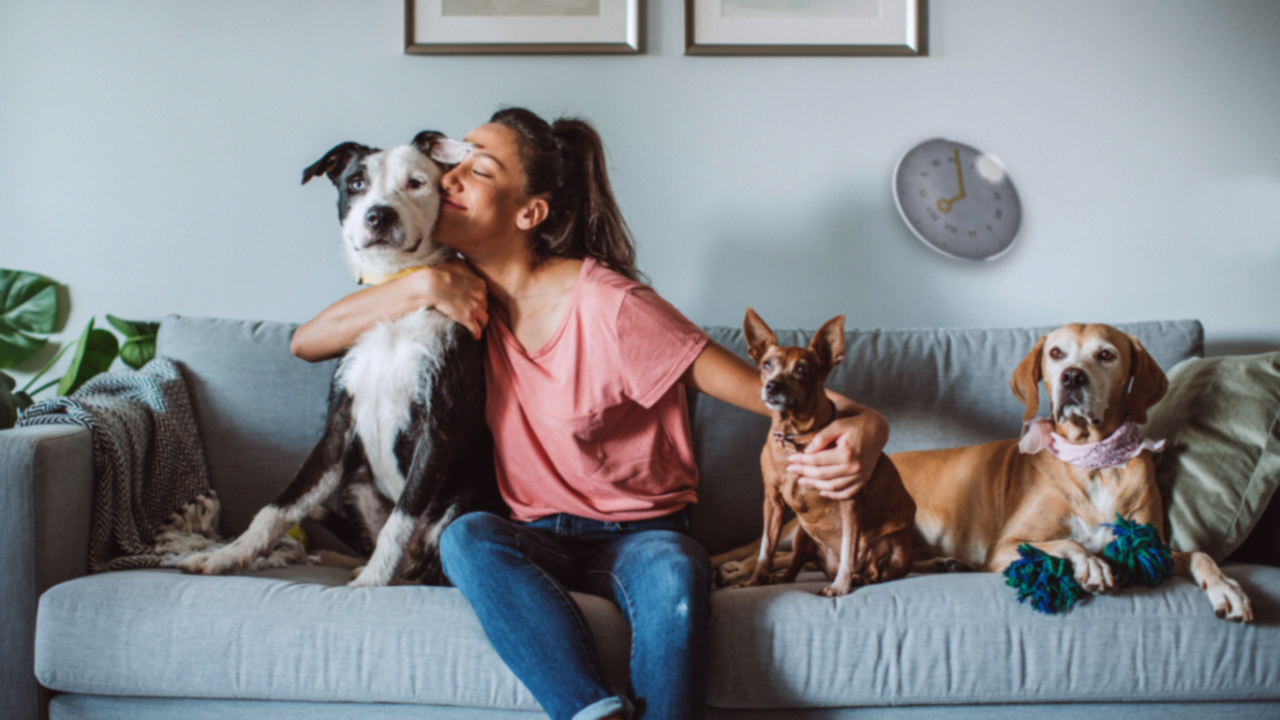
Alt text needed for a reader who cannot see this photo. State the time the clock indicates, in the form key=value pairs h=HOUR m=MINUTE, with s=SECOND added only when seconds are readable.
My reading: h=8 m=1
